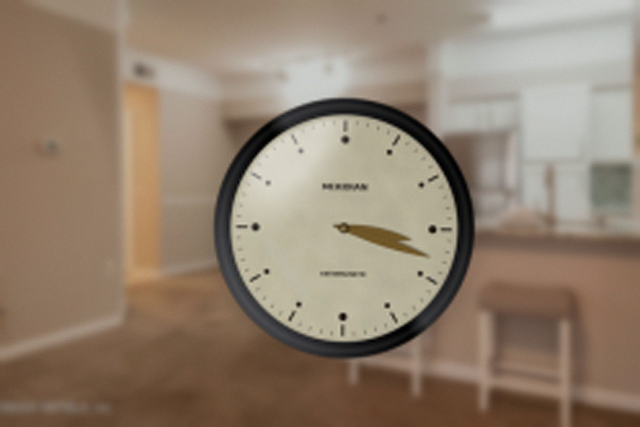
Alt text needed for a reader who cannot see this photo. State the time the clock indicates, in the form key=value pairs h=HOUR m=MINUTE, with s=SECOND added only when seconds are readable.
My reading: h=3 m=18
